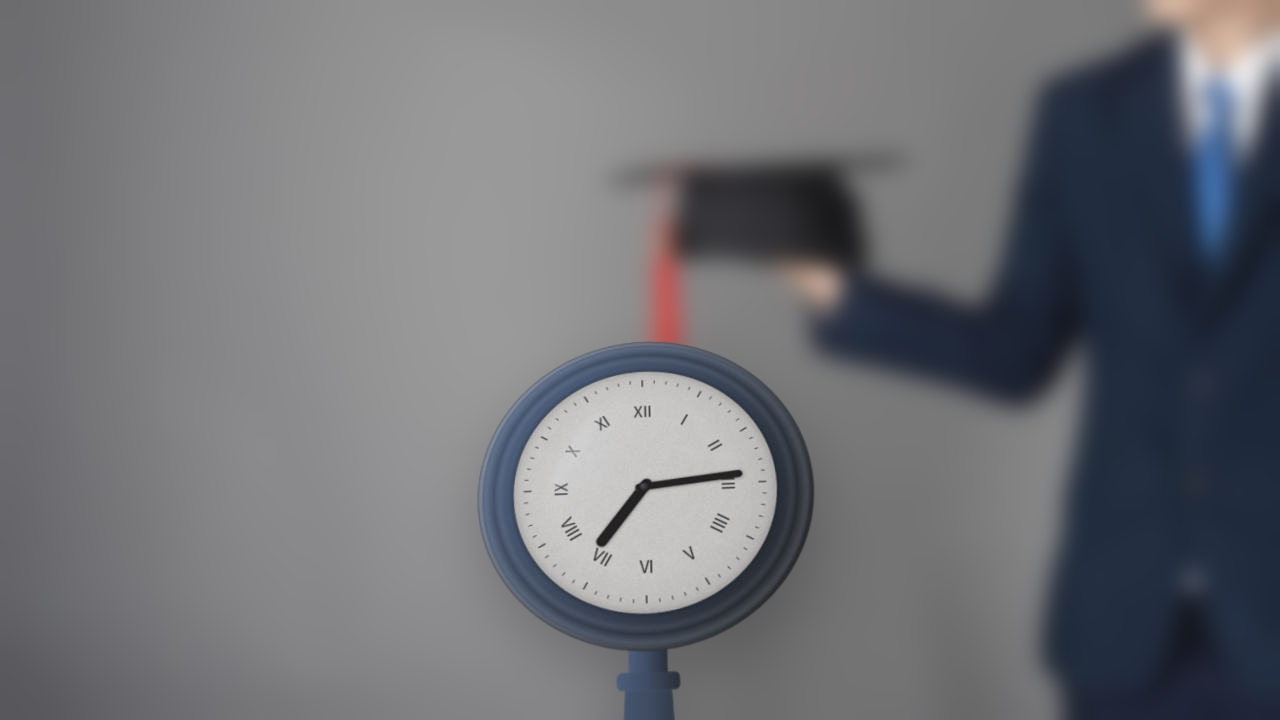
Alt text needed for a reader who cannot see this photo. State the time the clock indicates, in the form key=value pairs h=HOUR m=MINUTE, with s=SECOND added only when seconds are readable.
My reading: h=7 m=14
